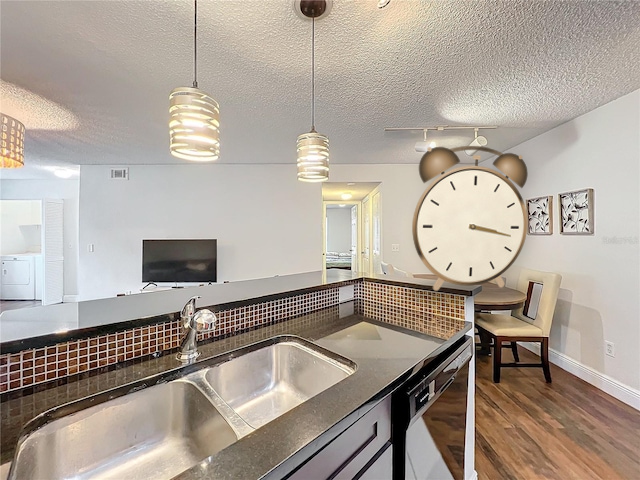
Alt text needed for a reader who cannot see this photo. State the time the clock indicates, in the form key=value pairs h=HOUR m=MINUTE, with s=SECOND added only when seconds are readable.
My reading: h=3 m=17
